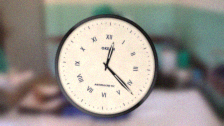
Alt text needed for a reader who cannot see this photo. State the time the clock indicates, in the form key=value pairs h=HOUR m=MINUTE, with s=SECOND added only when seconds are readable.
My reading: h=12 m=22
